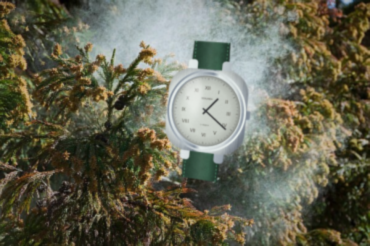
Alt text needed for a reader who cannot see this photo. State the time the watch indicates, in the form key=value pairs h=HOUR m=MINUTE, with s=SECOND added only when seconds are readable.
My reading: h=1 m=21
